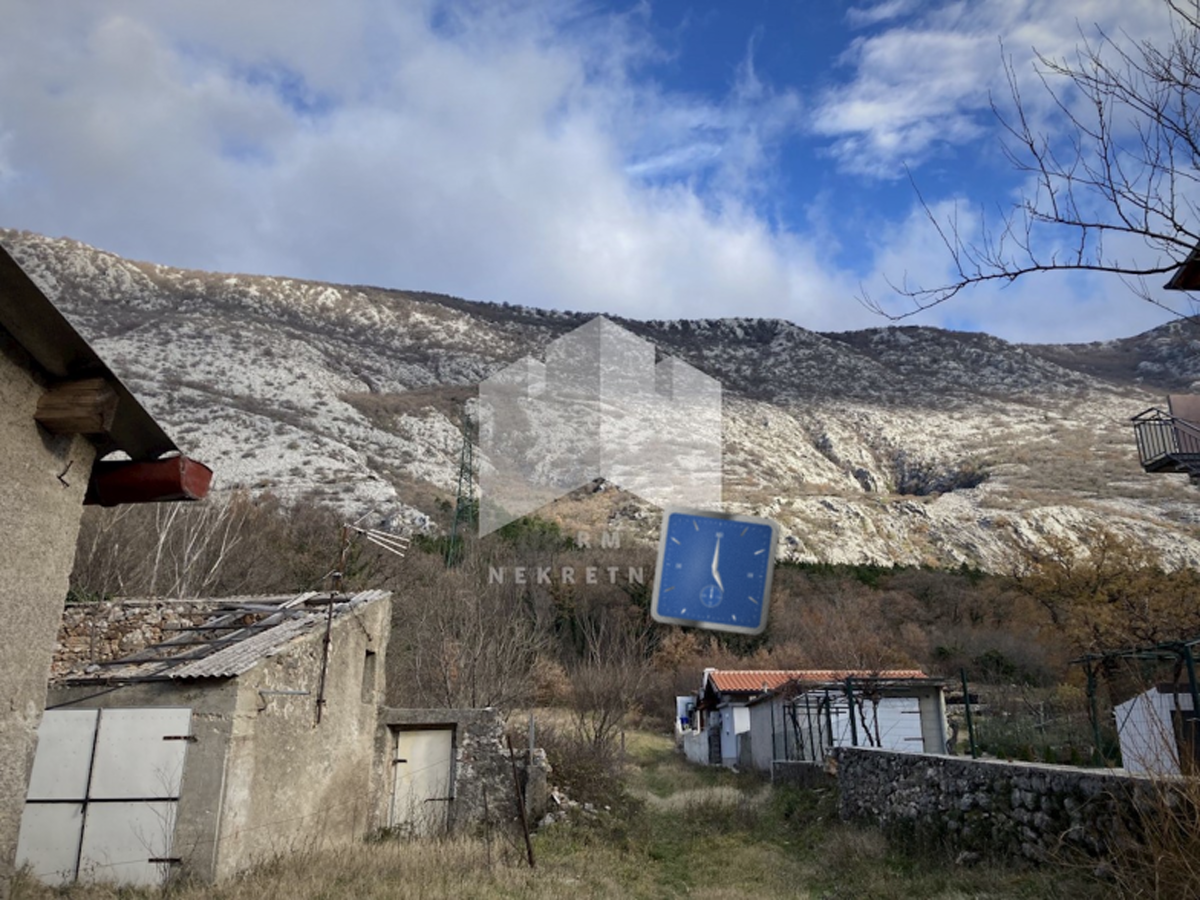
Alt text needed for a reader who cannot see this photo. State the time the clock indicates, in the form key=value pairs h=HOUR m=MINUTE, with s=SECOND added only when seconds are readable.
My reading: h=5 m=0
